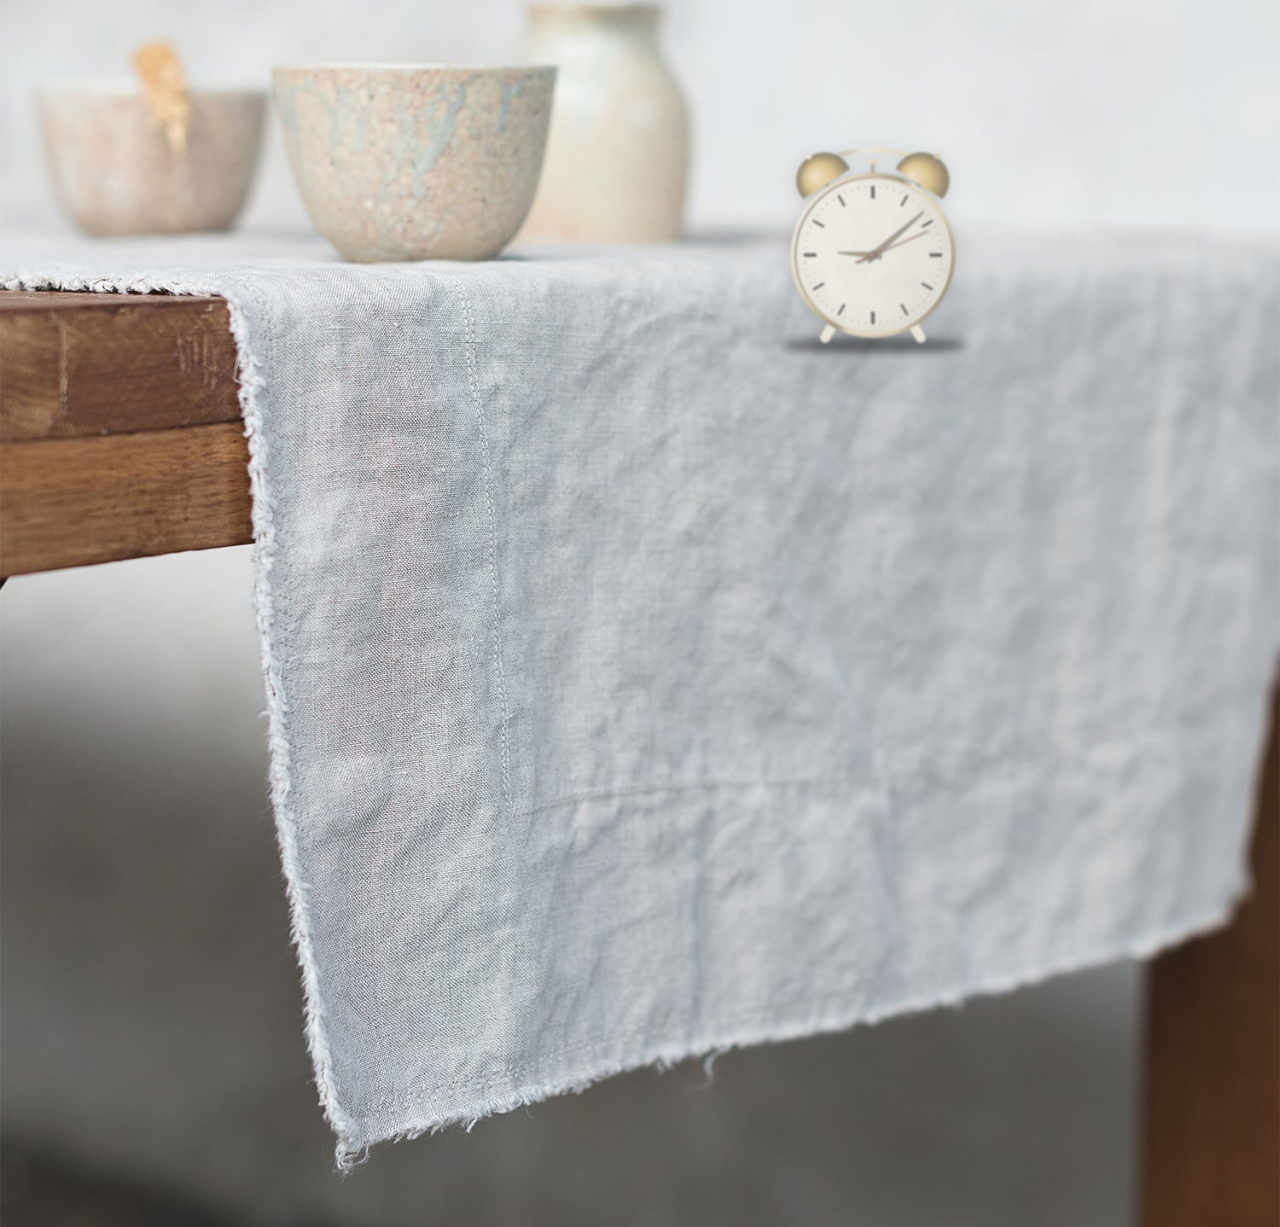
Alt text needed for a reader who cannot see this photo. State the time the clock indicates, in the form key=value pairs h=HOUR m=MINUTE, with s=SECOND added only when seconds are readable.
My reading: h=9 m=8 s=11
